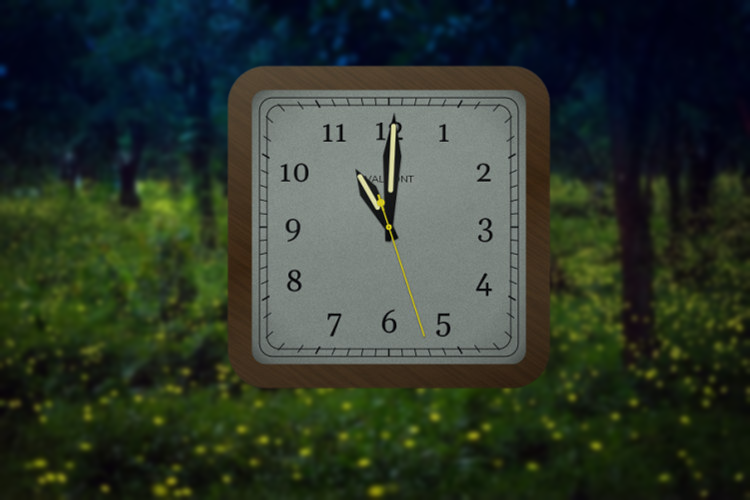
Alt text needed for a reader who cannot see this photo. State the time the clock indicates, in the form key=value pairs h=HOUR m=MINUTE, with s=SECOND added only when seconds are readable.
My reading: h=11 m=0 s=27
